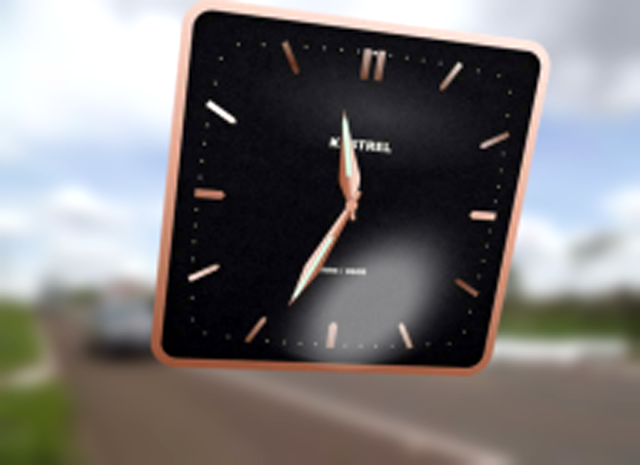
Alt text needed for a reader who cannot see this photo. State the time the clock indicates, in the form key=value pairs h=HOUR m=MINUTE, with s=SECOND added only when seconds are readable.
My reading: h=11 m=34
